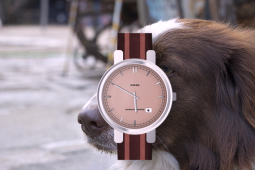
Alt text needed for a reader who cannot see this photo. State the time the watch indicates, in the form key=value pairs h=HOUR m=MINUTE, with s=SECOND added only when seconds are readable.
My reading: h=5 m=50
